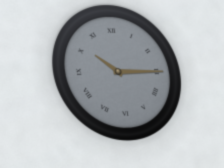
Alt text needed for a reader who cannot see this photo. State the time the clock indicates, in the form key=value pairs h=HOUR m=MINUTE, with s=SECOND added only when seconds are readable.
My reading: h=10 m=15
